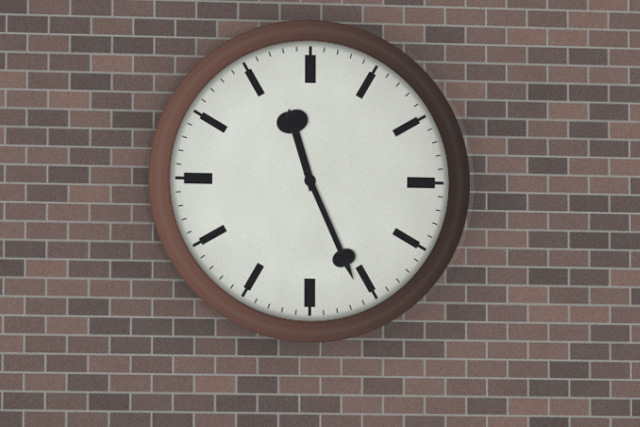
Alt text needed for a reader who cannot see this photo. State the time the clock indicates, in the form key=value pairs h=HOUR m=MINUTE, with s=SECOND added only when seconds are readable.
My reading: h=11 m=26
